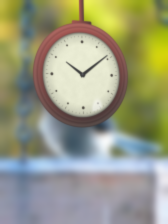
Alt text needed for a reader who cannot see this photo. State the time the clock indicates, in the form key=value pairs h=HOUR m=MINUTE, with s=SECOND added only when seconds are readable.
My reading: h=10 m=9
